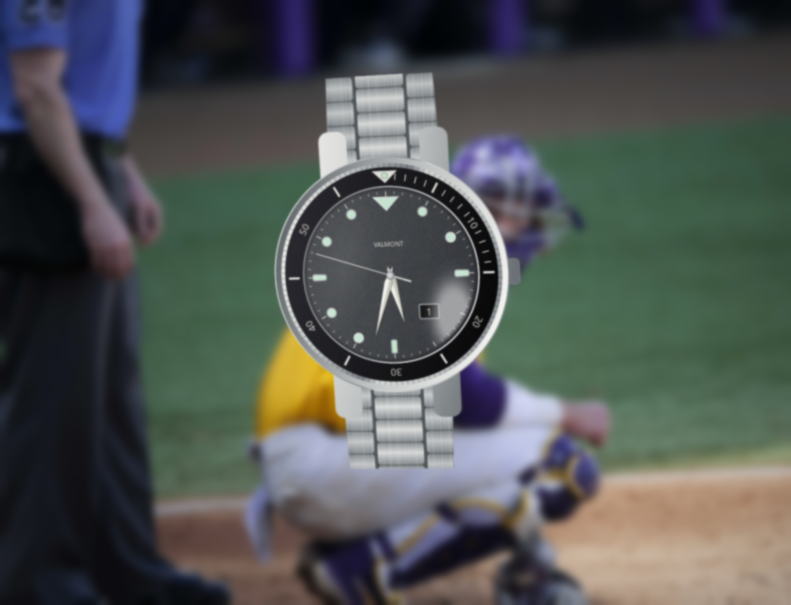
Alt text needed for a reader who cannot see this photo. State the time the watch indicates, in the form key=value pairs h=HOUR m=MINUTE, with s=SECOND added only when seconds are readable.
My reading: h=5 m=32 s=48
